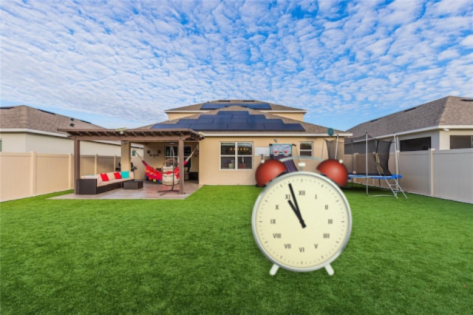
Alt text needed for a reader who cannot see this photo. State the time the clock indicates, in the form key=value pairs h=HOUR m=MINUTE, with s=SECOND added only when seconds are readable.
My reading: h=10 m=57
